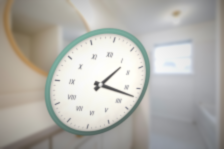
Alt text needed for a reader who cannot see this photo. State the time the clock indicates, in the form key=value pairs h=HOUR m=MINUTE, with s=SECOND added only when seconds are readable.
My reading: h=1 m=17
